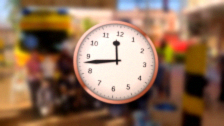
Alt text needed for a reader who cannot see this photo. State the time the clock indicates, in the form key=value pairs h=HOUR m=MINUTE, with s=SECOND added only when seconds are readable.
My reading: h=11 m=43
